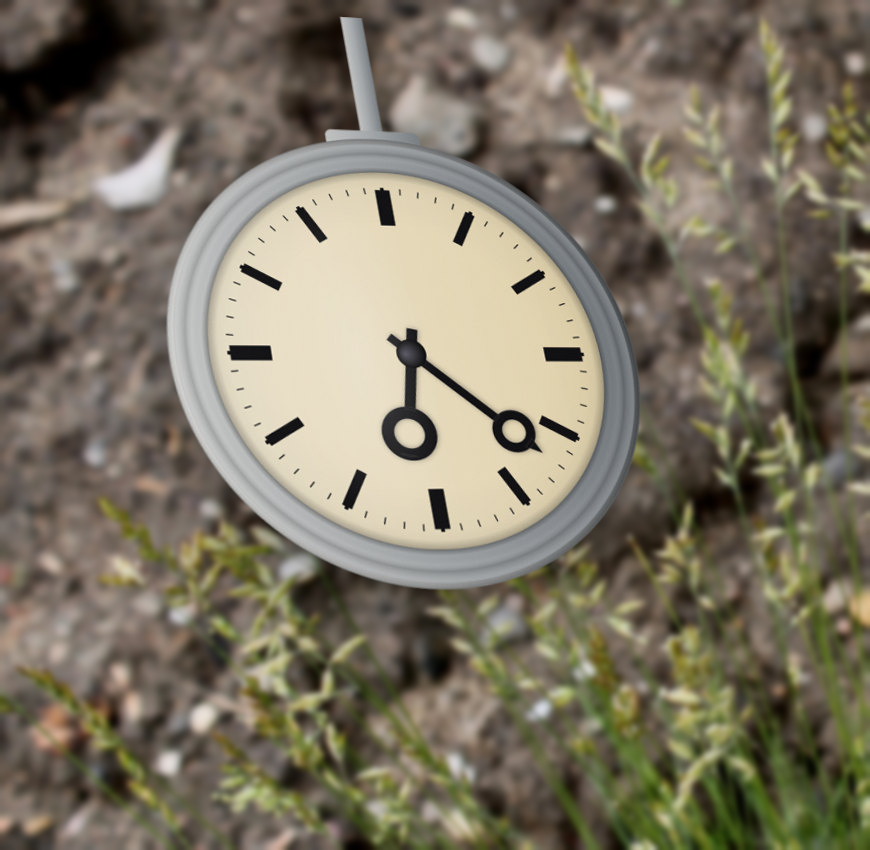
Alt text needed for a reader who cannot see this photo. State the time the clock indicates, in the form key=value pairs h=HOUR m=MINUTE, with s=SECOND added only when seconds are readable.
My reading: h=6 m=22
